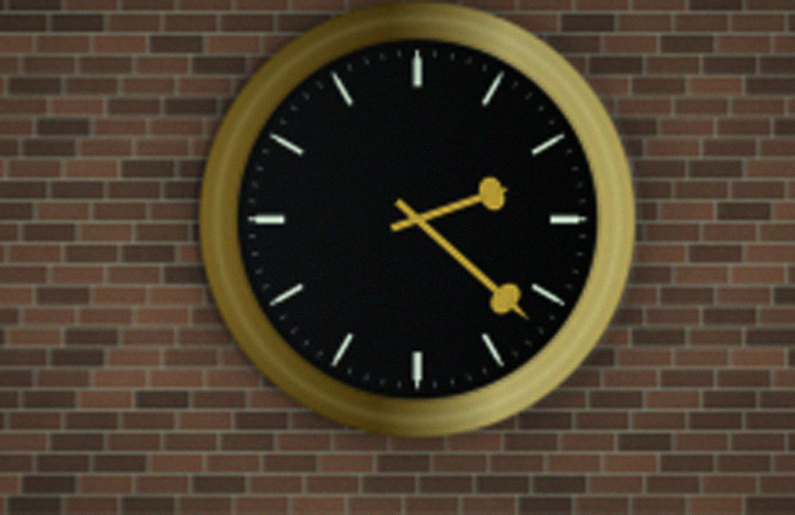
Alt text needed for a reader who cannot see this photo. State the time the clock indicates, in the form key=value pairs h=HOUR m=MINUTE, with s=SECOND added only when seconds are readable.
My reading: h=2 m=22
